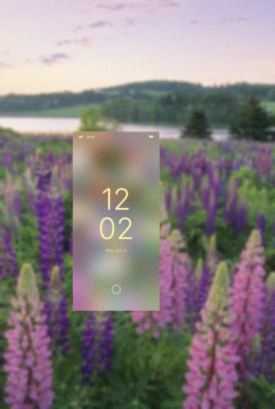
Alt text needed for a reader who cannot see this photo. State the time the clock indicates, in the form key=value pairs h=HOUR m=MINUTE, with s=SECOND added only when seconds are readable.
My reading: h=12 m=2
